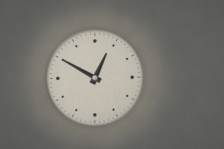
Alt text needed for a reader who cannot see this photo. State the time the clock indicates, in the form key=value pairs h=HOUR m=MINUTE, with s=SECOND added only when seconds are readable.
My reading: h=12 m=50
